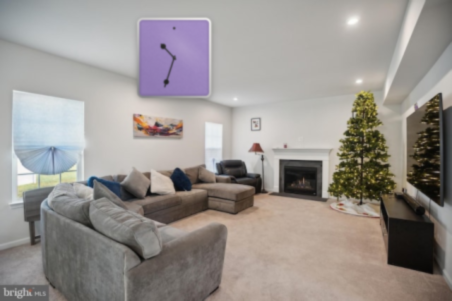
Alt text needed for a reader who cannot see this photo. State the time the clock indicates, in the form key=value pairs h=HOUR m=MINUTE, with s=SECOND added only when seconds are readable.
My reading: h=10 m=33
